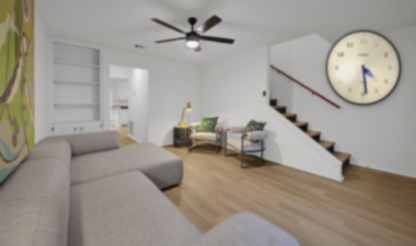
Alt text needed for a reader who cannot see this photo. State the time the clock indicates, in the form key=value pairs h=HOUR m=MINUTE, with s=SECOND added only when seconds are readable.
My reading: h=4 m=29
